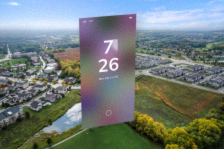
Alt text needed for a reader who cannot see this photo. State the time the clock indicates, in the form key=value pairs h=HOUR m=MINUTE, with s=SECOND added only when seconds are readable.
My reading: h=7 m=26
